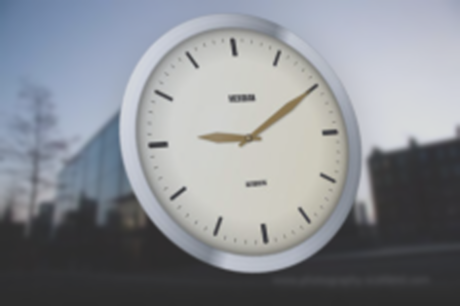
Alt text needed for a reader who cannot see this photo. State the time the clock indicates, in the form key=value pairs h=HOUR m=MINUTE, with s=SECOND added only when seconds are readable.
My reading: h=9 m=10
